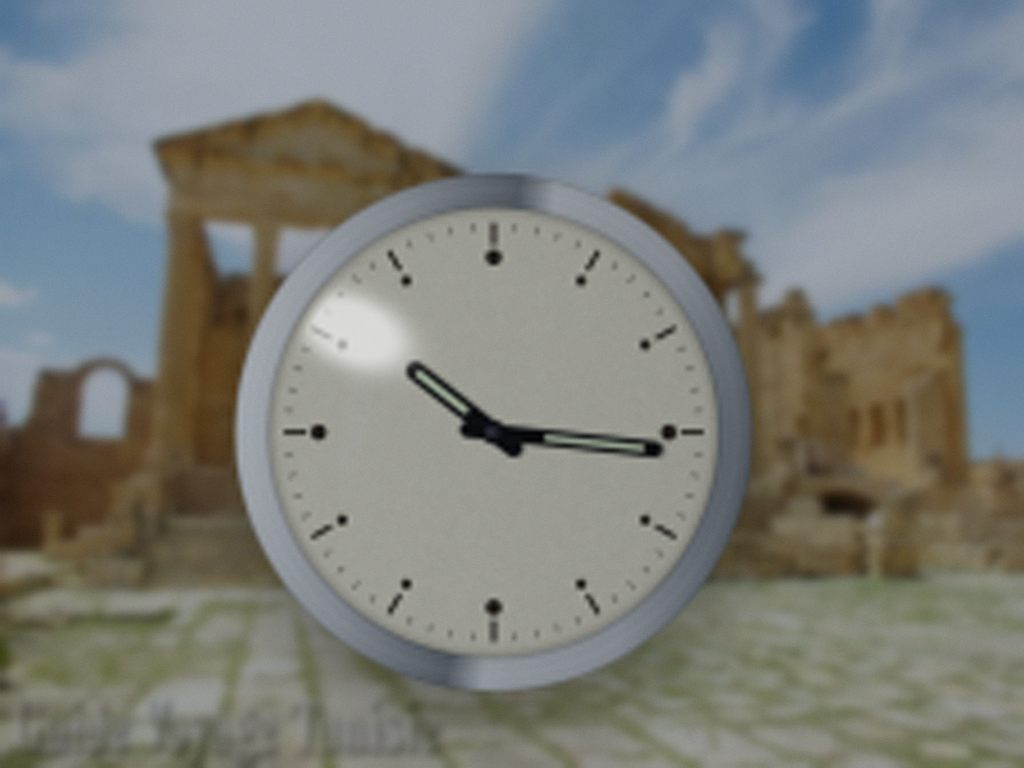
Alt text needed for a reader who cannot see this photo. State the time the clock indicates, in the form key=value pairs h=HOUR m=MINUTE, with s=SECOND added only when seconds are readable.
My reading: h=10 m=16
